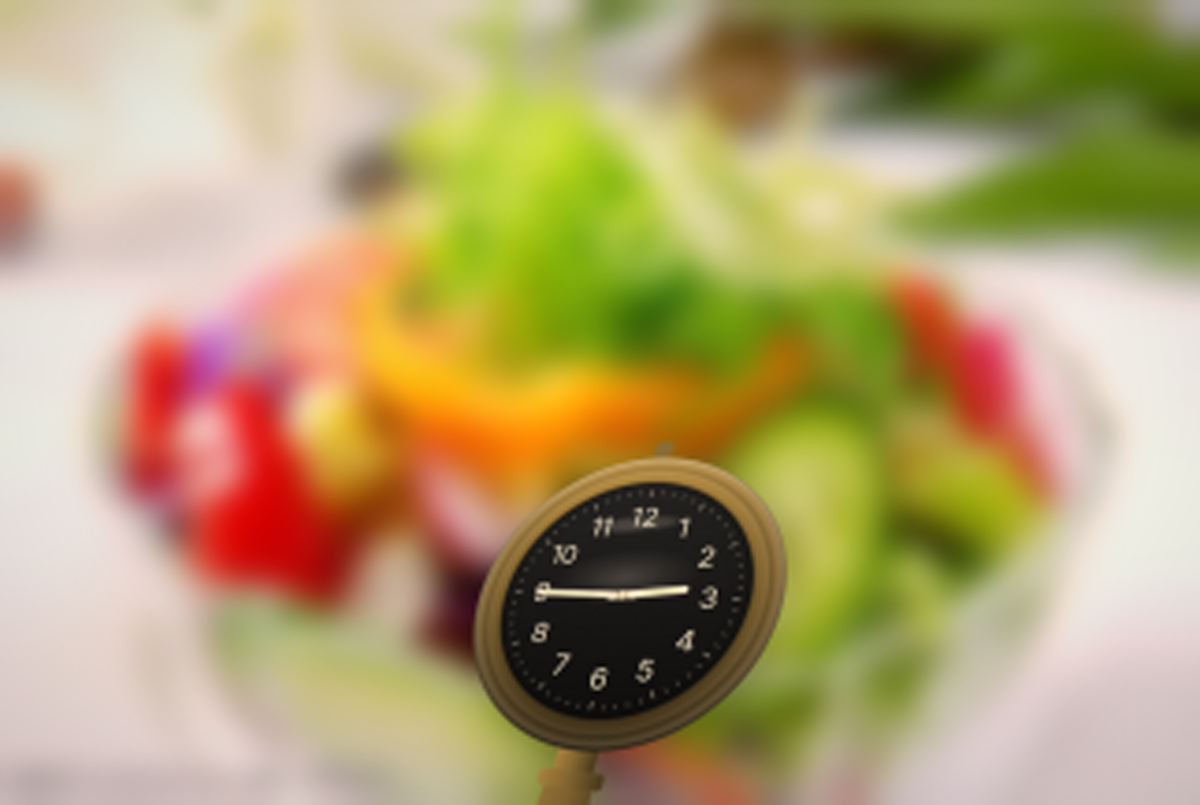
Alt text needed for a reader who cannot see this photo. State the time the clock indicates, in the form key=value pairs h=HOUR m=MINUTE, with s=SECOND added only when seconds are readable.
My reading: h=2 m=45
